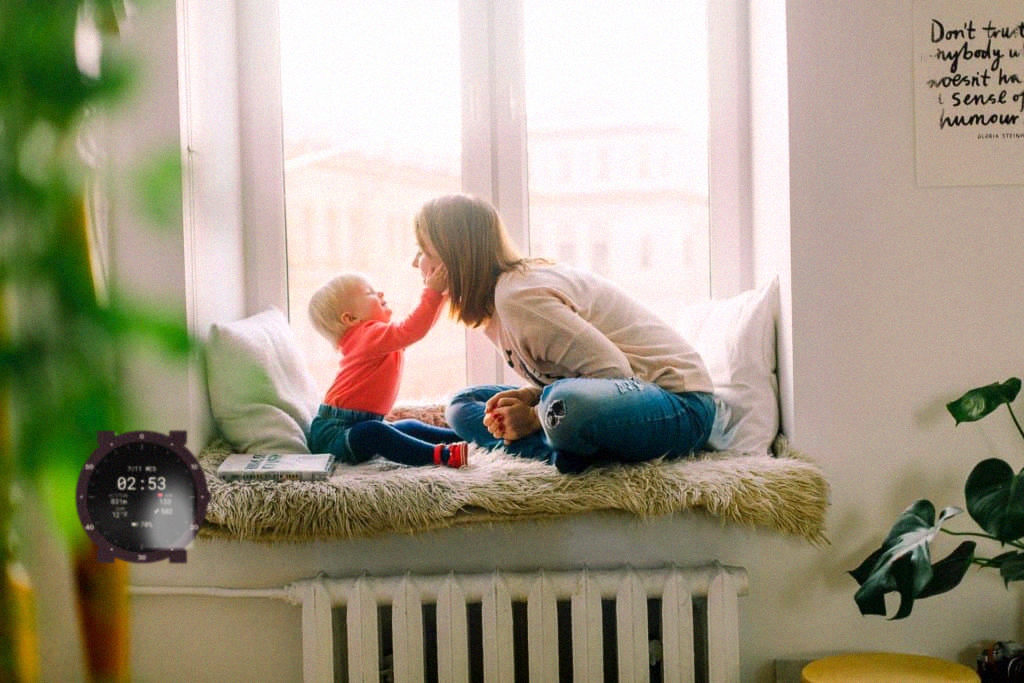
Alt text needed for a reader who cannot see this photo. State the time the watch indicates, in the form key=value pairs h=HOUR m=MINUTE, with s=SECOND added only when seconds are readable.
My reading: h=2 m=53
